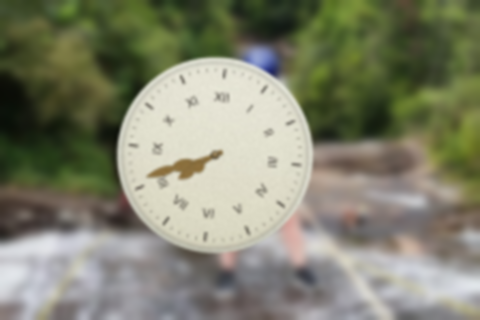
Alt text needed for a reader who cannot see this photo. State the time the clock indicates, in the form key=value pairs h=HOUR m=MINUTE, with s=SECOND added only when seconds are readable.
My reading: h=7 m=41
